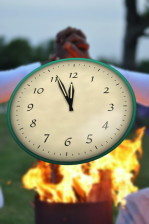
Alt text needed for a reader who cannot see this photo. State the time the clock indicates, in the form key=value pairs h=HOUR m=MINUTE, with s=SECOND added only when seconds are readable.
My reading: h=11 m=56
